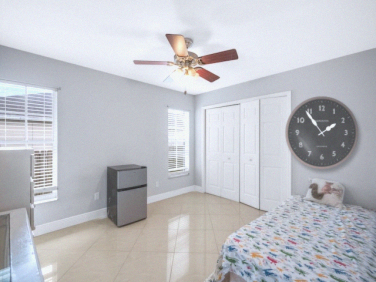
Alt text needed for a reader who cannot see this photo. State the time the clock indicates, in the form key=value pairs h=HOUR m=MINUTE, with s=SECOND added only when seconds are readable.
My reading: h=1 m=54
